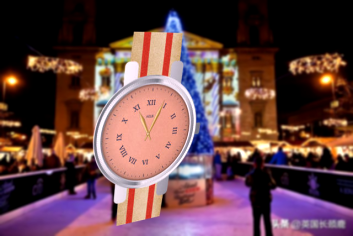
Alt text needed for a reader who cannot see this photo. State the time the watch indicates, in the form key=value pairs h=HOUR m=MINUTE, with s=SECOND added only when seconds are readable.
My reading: h=11 m=4
